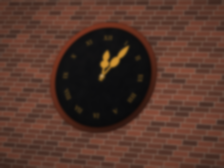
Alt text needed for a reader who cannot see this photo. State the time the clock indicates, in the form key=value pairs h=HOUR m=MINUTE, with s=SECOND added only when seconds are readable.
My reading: h=12 m=6
